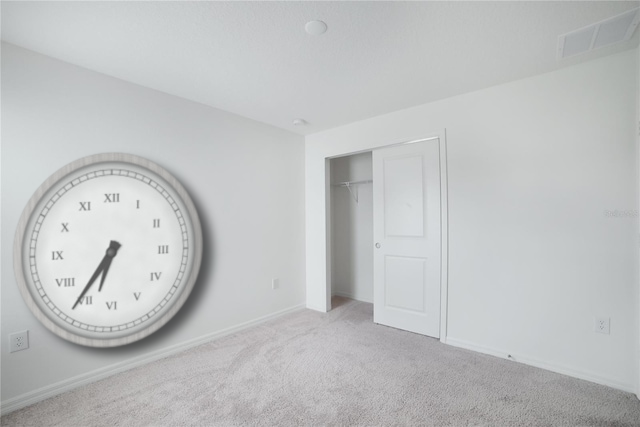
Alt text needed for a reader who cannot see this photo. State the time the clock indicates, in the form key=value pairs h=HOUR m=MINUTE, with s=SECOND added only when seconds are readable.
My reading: h=6 m=36
